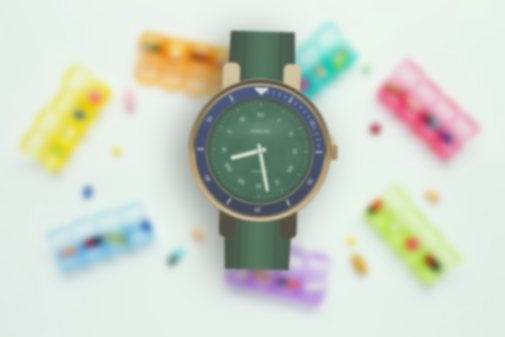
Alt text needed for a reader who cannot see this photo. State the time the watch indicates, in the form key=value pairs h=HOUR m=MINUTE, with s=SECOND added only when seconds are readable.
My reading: h=8 m=28
